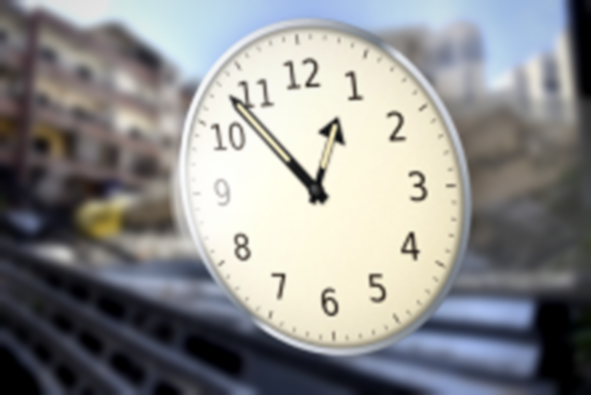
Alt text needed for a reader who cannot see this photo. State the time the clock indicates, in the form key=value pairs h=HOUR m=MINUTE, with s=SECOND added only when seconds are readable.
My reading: h=12 m=53
